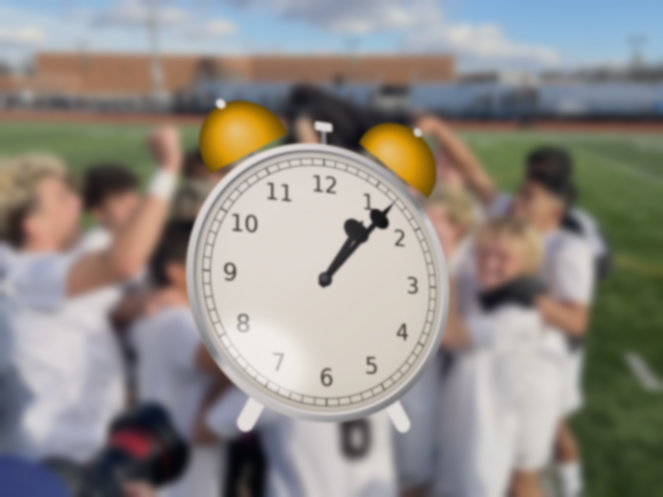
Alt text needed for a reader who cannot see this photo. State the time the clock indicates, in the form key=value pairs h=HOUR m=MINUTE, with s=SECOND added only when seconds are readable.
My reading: h=1 m=7
